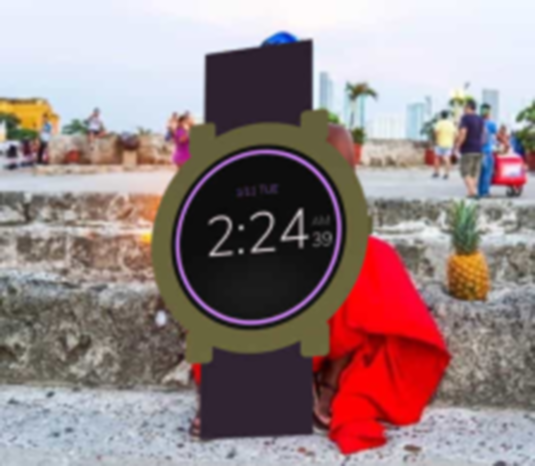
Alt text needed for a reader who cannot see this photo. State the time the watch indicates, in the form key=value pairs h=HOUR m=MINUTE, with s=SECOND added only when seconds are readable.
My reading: h=2 m=24
